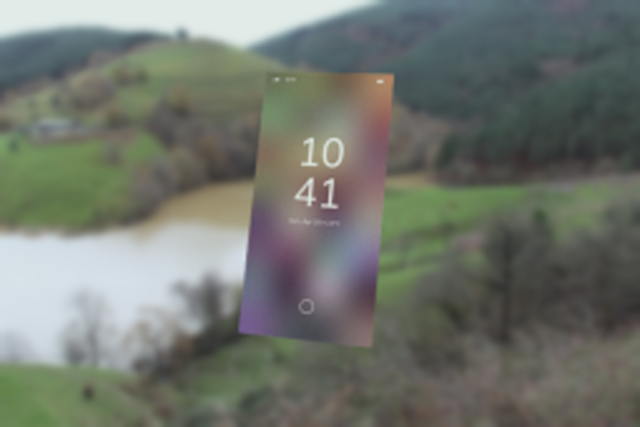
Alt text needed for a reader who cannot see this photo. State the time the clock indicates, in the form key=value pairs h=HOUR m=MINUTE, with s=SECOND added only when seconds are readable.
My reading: h=10 m=41
